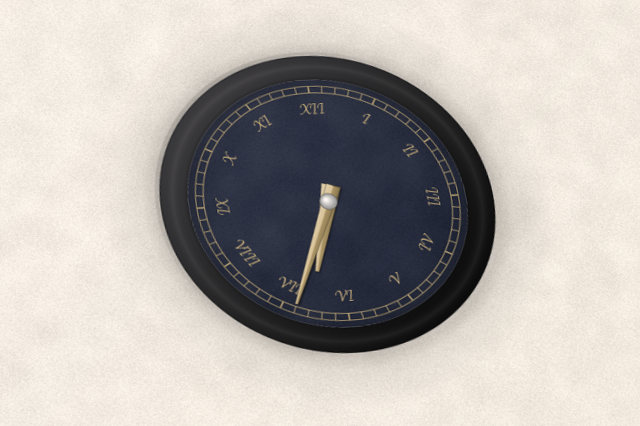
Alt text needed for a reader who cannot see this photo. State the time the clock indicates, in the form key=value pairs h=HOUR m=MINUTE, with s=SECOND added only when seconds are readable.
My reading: h=6 m=34
